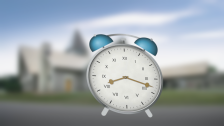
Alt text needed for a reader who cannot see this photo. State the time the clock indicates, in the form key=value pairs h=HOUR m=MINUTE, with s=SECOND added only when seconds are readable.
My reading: h=8 m=18
